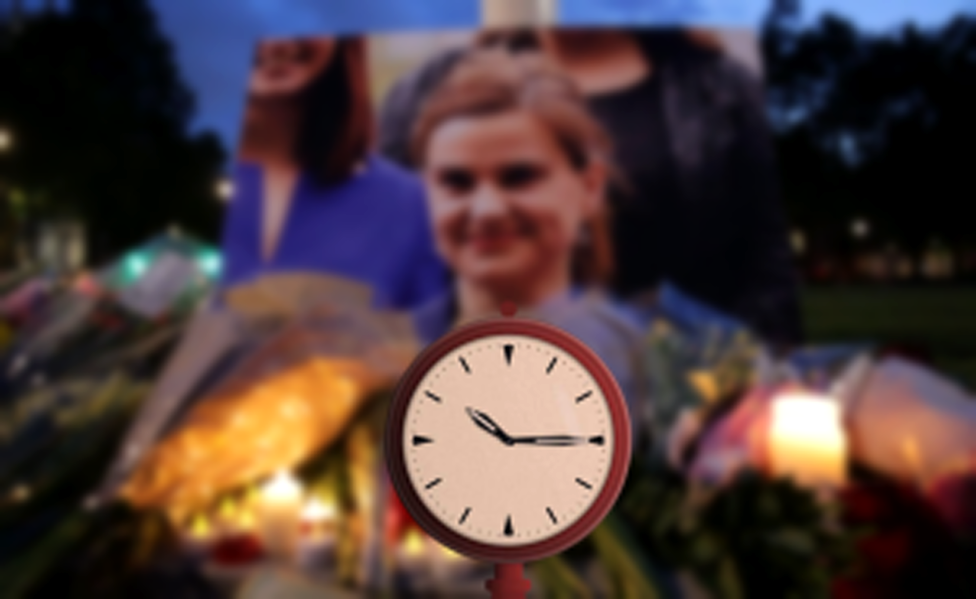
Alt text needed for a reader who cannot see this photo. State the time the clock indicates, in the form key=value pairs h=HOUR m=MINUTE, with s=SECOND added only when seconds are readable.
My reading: h=10 m=15
